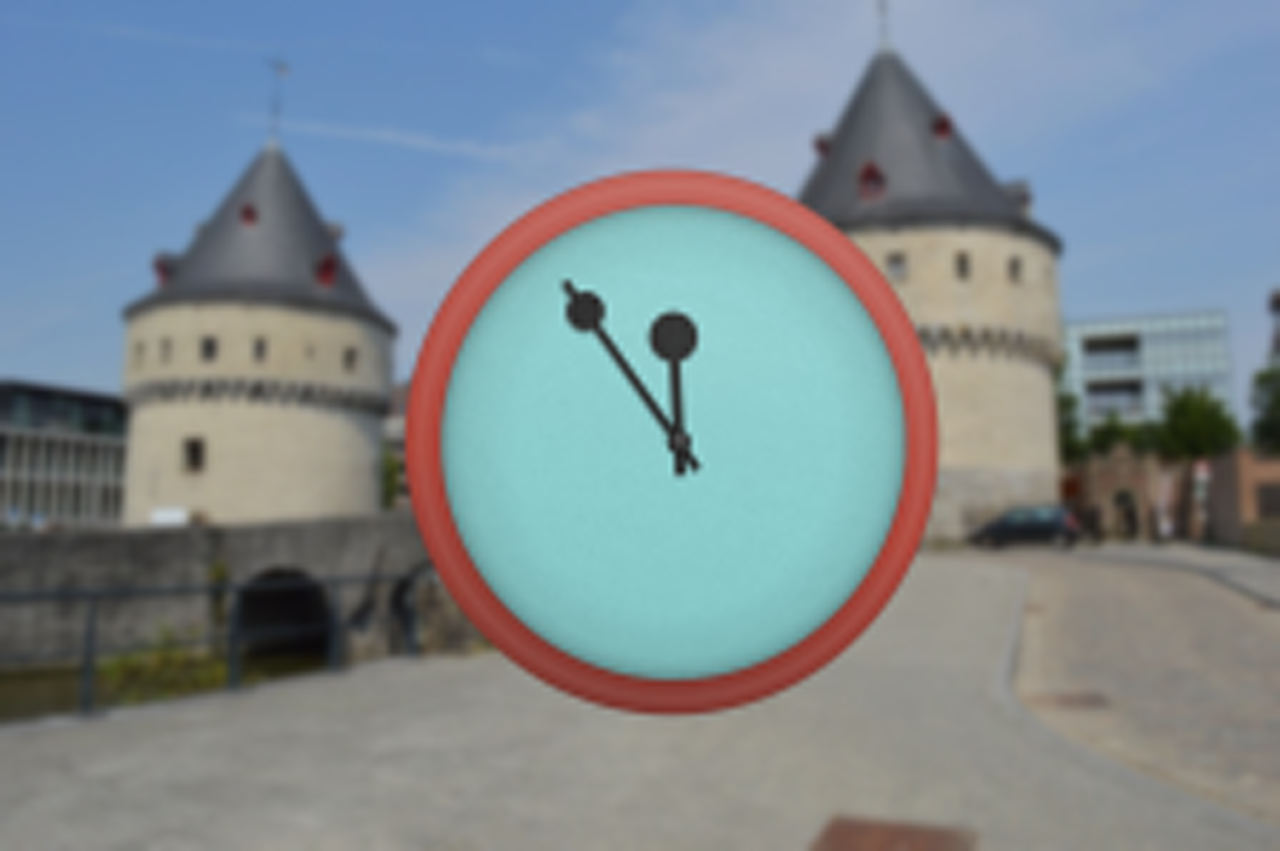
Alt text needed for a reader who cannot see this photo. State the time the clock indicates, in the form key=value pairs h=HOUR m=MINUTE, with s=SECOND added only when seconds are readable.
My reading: h=11 m=54
